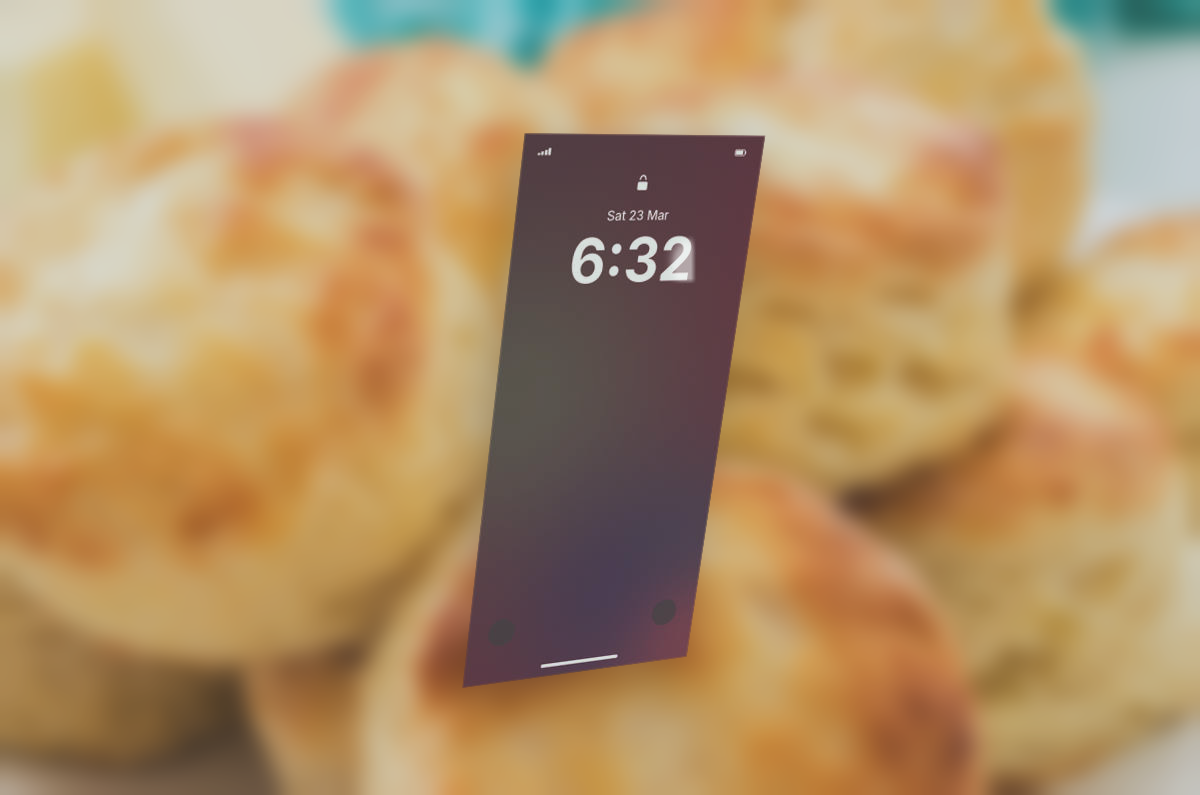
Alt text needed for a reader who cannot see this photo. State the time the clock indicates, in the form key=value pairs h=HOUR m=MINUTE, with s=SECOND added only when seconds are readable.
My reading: h=6 m=32
